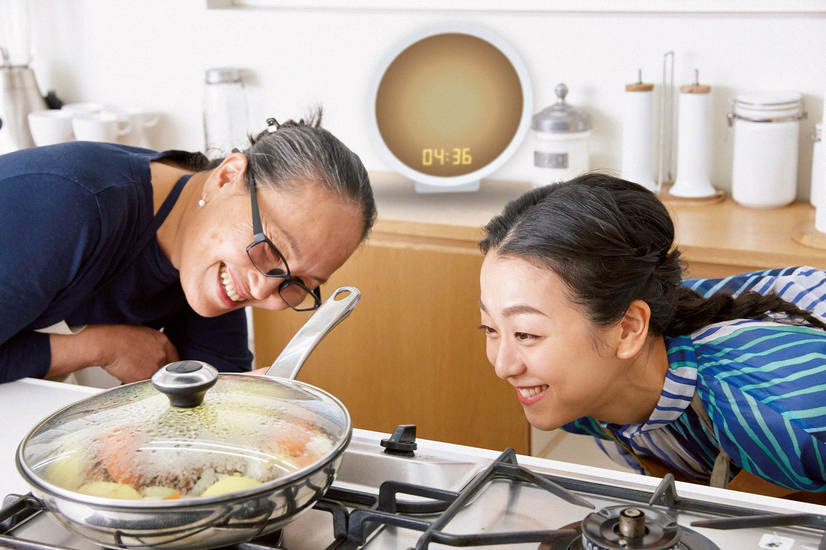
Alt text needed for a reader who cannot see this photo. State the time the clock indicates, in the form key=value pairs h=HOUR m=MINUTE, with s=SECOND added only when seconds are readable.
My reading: h=4 m=36
